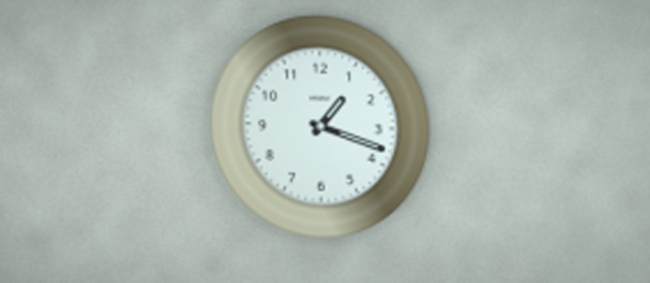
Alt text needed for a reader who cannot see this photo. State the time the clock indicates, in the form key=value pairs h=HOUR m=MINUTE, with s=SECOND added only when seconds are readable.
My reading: h=1 m=18
